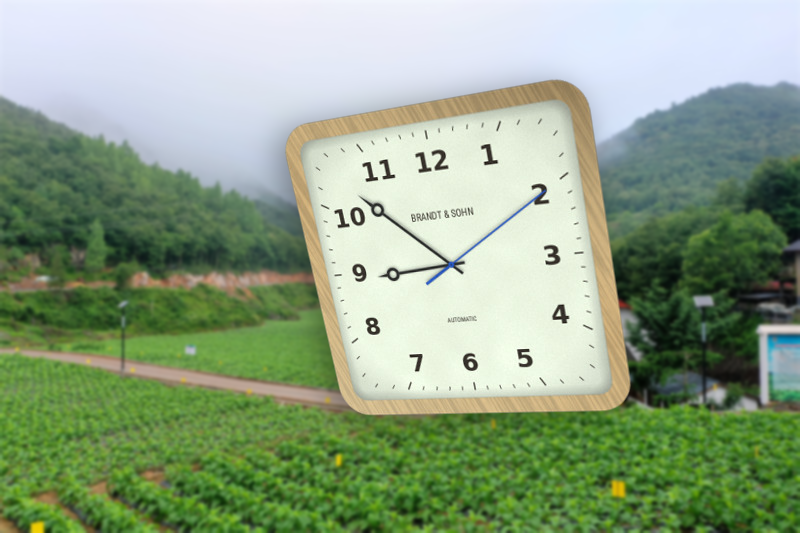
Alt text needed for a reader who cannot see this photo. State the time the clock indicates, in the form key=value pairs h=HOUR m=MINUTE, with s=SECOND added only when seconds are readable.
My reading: h=8 m=52 s=10
